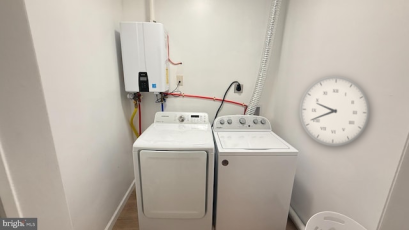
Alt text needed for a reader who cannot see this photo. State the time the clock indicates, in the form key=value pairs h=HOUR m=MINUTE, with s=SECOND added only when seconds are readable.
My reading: h=9 m=41
